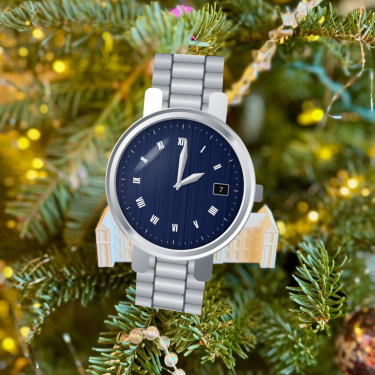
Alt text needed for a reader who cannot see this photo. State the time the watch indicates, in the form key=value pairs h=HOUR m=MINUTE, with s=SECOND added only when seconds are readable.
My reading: h=2 m=1
